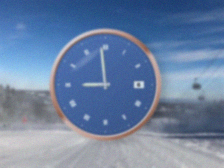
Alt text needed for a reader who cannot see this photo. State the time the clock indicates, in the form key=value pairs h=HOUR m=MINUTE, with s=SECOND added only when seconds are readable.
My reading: h=8 m=59
